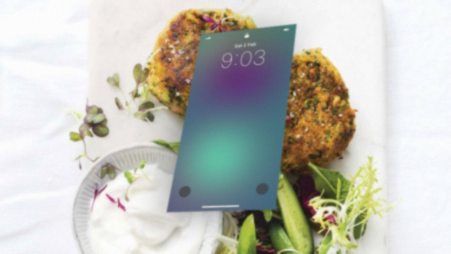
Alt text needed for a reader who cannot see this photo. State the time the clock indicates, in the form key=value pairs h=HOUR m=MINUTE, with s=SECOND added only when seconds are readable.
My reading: h=9 m=3
